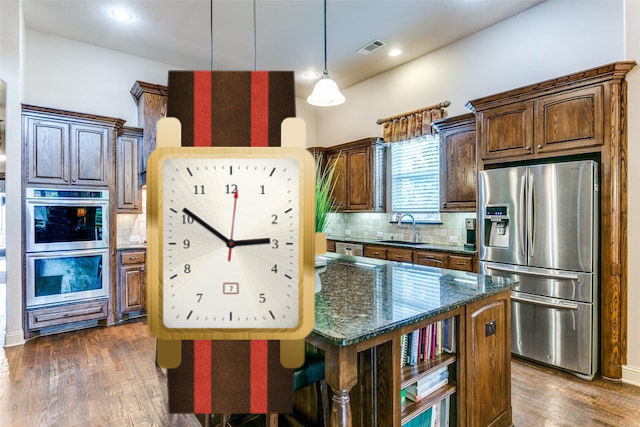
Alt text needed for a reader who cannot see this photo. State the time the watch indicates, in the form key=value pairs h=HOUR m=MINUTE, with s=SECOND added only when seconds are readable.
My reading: h=2 m=51 s=1
